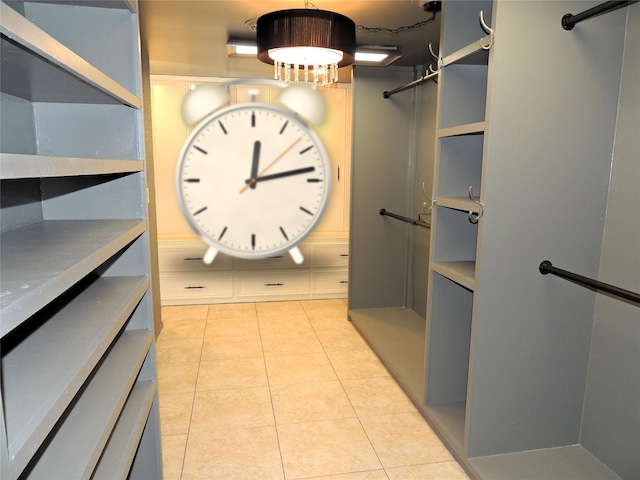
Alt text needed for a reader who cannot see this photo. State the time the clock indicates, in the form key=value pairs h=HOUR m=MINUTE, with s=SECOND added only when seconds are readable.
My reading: h=12 m=13 s=8
